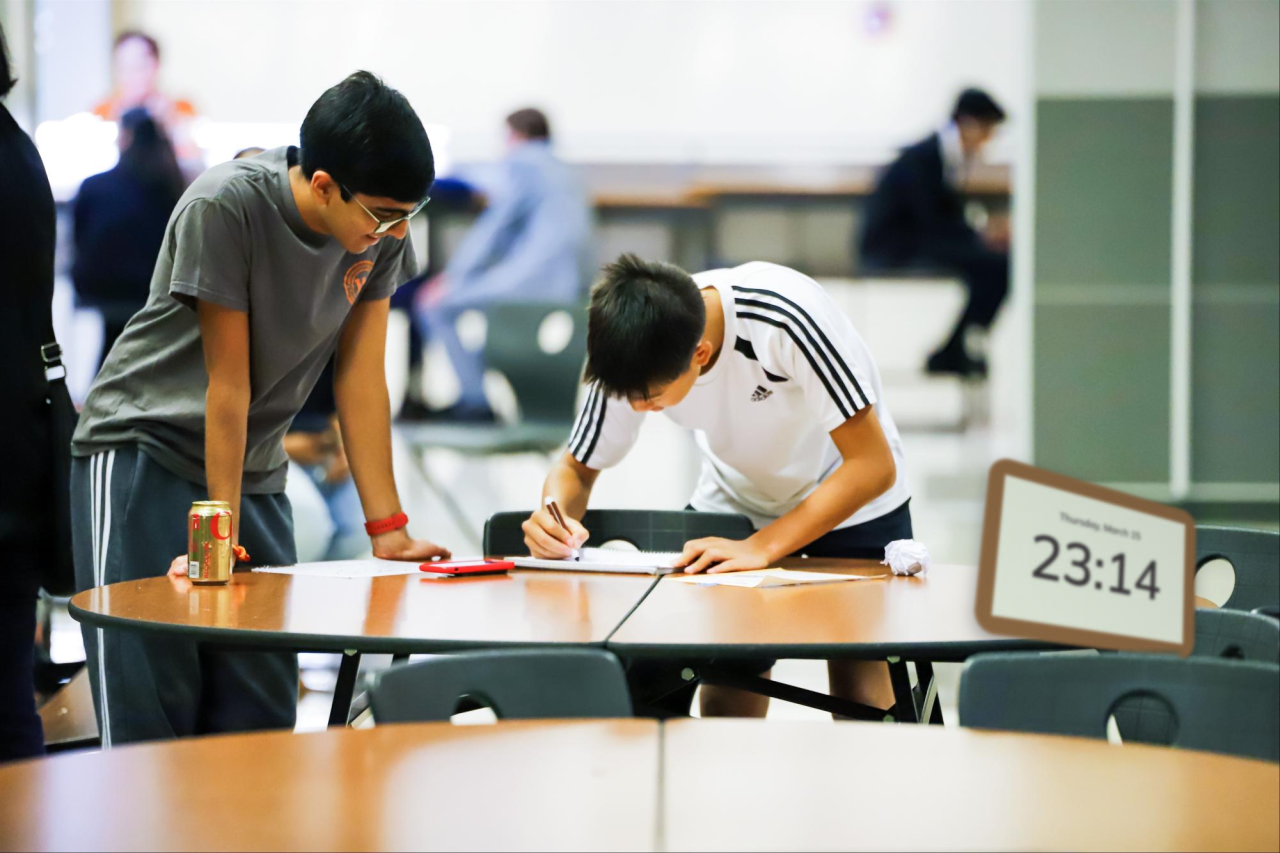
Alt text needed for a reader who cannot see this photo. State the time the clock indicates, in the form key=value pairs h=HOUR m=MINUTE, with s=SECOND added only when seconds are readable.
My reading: h=23 m=14
